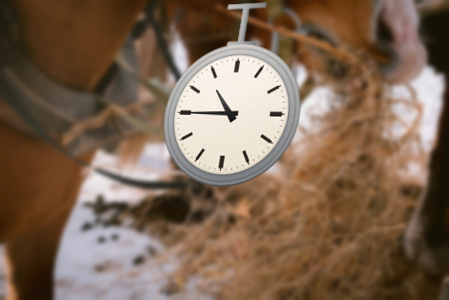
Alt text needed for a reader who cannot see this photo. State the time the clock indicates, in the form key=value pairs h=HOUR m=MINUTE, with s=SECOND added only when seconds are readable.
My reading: h=10 m=45
